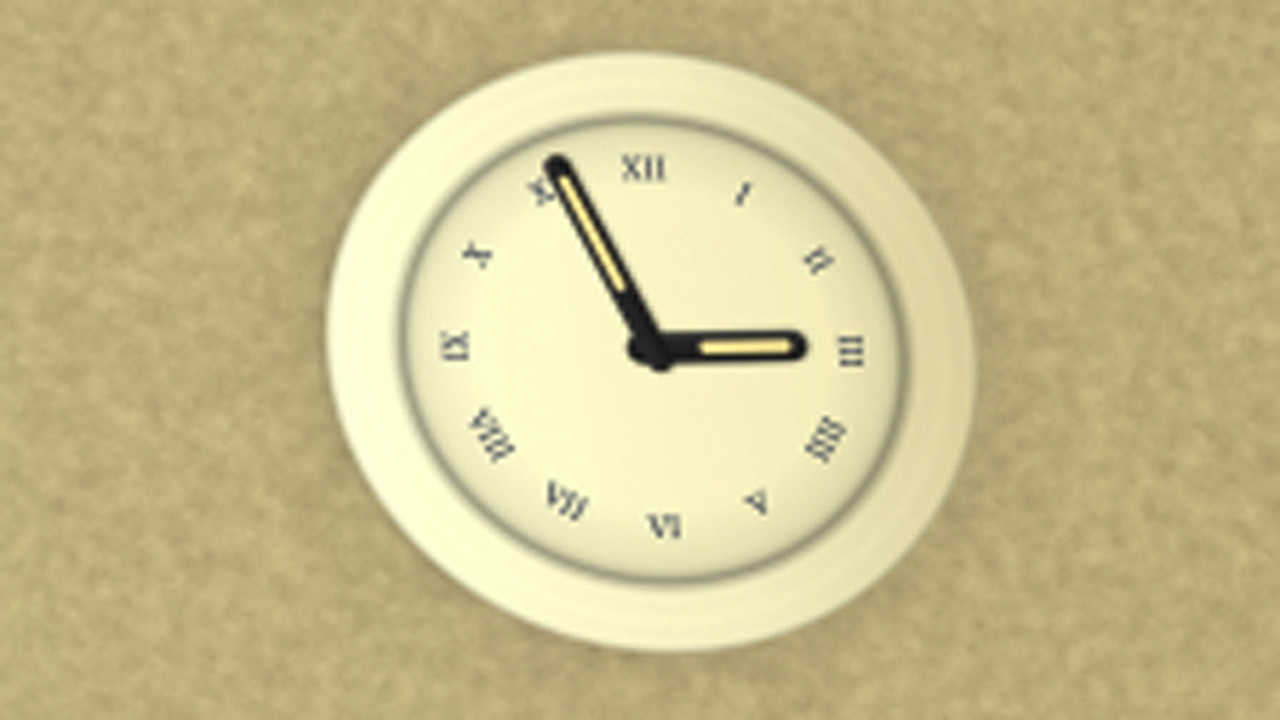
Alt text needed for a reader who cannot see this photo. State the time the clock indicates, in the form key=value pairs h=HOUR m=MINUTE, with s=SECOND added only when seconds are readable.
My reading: h=2 m=56
